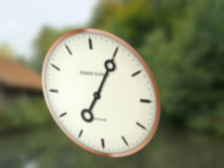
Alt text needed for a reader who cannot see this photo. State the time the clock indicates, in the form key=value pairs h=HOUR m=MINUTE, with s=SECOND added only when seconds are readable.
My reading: h=7 m=5
